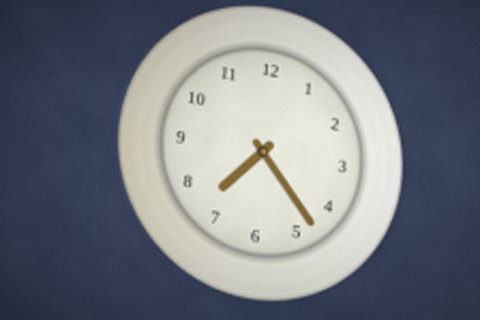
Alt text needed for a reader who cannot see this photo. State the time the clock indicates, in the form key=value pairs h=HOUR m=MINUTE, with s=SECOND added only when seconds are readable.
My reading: h=7 m=23
